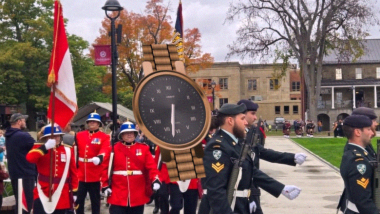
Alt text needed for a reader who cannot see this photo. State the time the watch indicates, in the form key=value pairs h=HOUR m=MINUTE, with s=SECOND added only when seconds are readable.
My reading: h=6 m=32
